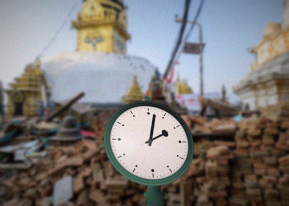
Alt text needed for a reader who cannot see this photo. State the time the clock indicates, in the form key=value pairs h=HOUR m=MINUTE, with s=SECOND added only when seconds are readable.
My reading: h=2 m=2
